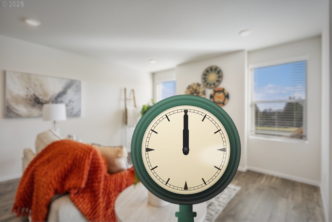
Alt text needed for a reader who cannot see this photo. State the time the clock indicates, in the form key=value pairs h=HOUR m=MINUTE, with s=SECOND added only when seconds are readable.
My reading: h=12 m=0
